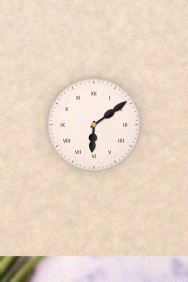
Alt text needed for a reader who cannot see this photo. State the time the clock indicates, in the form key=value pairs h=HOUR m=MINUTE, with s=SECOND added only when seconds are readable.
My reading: h=6 m=9
